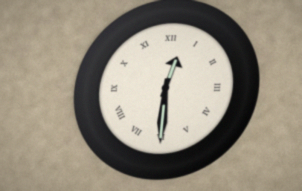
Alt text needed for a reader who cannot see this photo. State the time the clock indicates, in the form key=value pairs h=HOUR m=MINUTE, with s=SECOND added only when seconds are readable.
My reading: h=12 m=30
